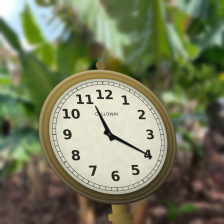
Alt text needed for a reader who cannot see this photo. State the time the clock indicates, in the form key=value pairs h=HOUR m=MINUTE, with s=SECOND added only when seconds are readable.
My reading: h=11 m=20
